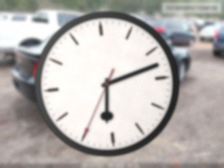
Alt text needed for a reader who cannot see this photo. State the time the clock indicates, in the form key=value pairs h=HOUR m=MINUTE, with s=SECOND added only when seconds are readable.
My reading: h=6 m=12 s=35
